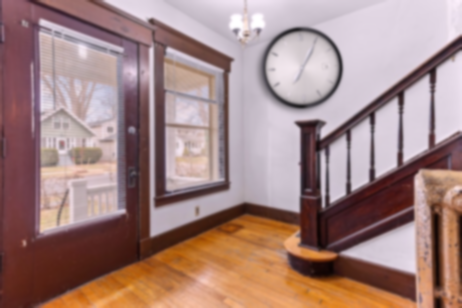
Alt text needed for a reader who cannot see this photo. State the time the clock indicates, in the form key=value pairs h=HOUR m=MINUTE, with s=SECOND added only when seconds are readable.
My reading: h=7 m=5
